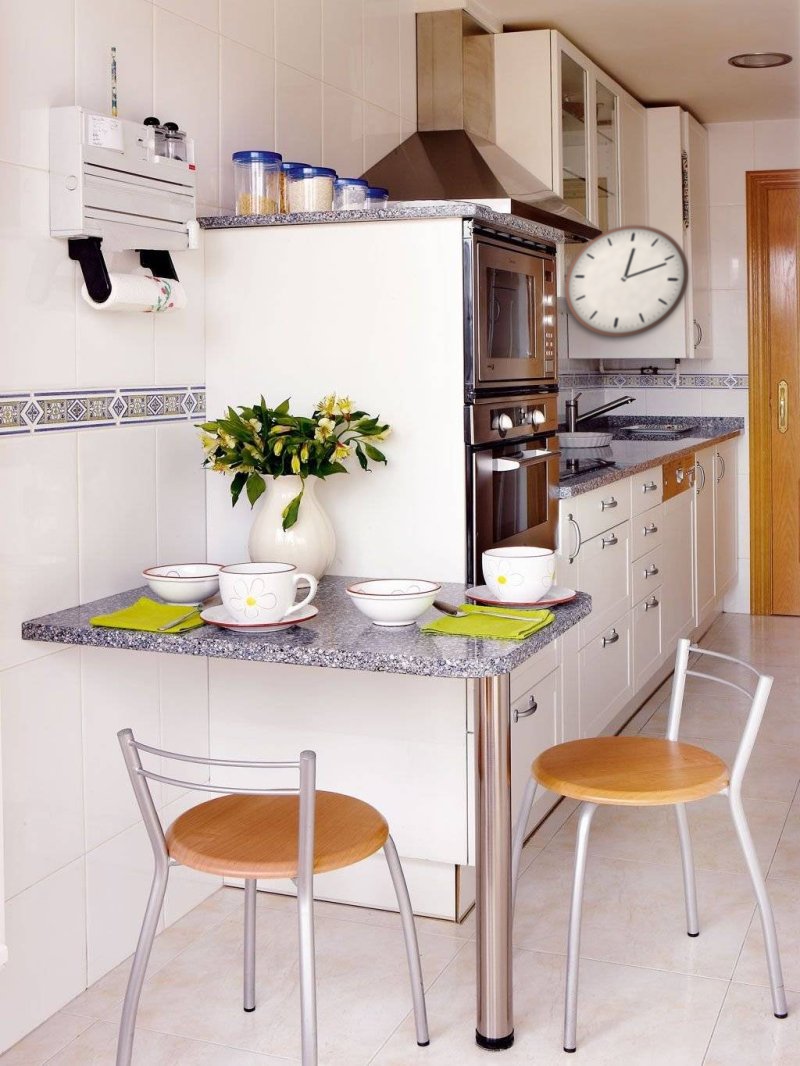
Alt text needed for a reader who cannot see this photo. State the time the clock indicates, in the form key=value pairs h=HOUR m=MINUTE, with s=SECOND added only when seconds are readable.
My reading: h=12 m=11
